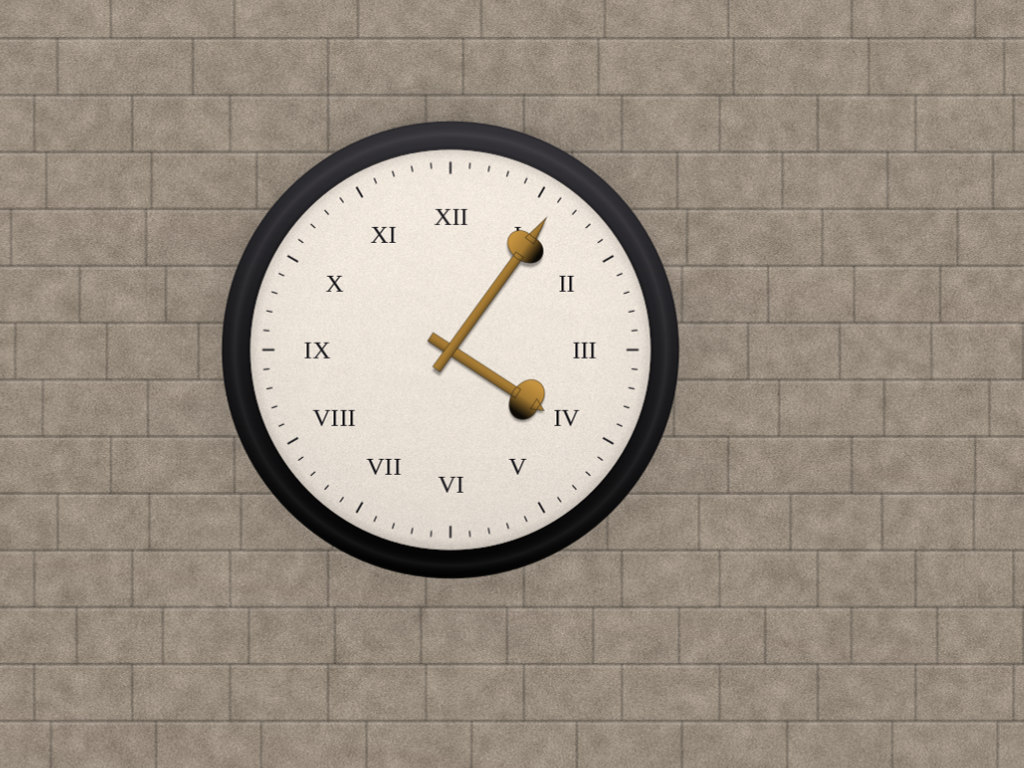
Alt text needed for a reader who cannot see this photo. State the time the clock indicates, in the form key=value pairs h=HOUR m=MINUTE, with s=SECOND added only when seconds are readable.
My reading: h=4 m=6
